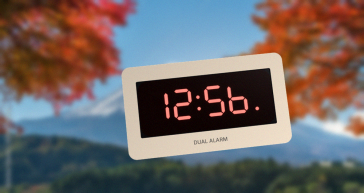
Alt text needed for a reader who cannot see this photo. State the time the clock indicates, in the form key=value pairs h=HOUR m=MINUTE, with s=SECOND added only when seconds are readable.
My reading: h=12 m=56
